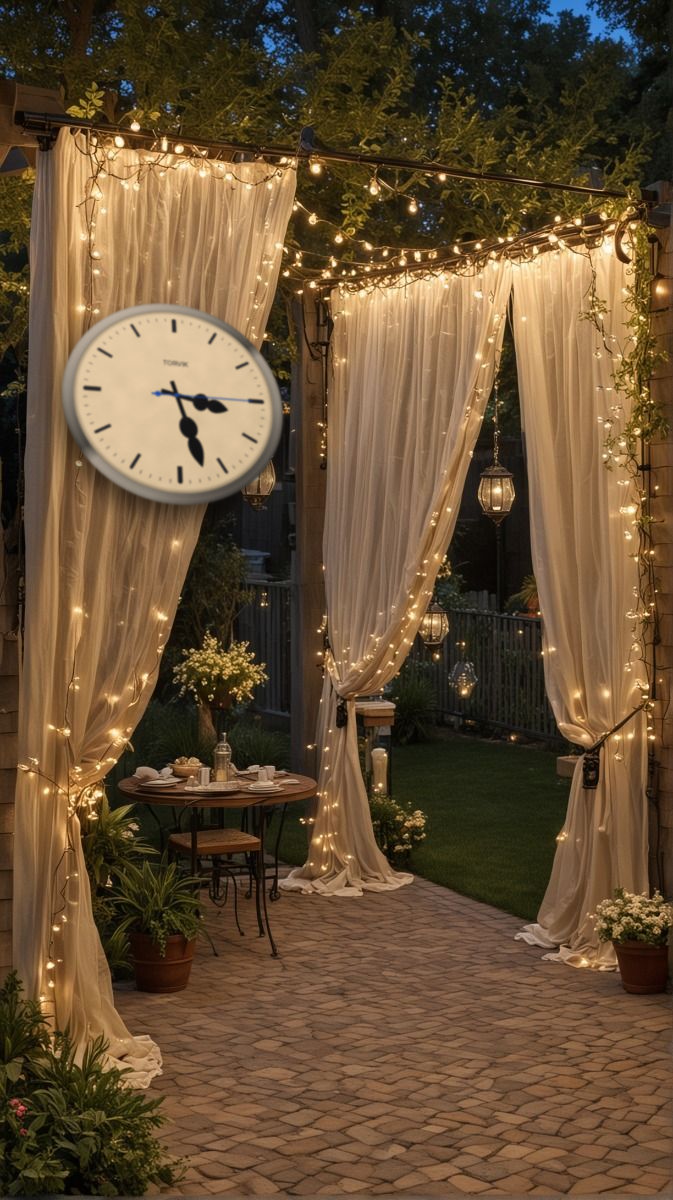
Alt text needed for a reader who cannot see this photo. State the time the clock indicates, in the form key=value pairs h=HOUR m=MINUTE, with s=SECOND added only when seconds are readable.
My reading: h=3 m=27 s=15
